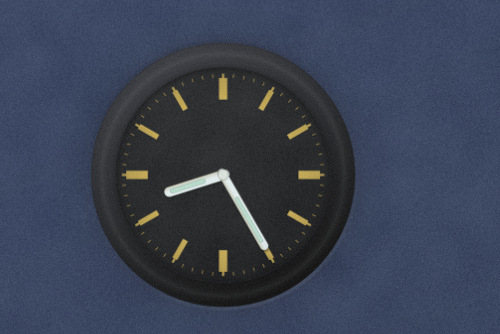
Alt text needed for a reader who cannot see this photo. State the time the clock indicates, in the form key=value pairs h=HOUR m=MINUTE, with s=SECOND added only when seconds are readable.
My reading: h=8 m=25
